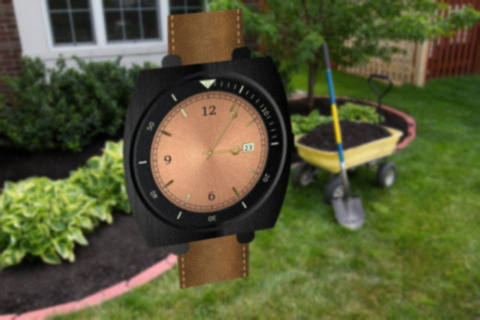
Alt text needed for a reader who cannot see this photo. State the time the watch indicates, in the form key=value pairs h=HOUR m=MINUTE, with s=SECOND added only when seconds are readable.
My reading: h=3 m=6
